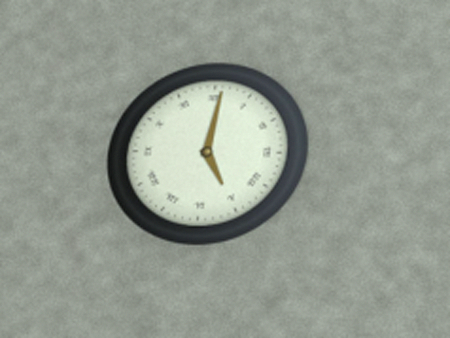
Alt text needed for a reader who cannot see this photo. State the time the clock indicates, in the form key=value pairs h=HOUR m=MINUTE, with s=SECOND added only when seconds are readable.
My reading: h=5 m=1
